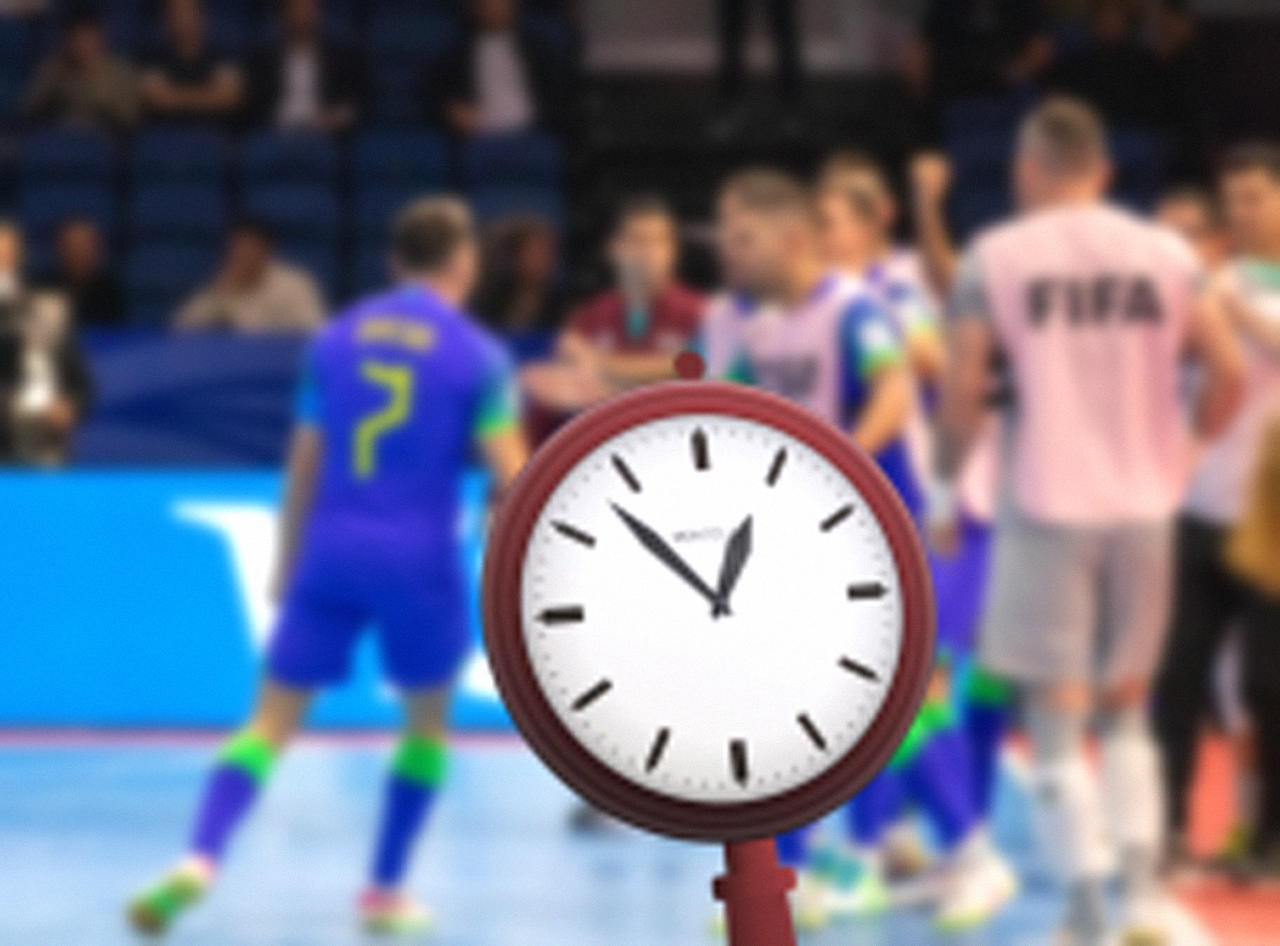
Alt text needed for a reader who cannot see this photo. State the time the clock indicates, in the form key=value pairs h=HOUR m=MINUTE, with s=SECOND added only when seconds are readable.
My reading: h=12 m=53
